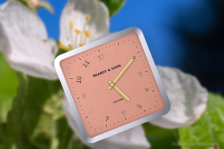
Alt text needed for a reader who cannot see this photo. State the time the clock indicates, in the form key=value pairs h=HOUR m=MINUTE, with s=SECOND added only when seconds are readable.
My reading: h=5 m=10
